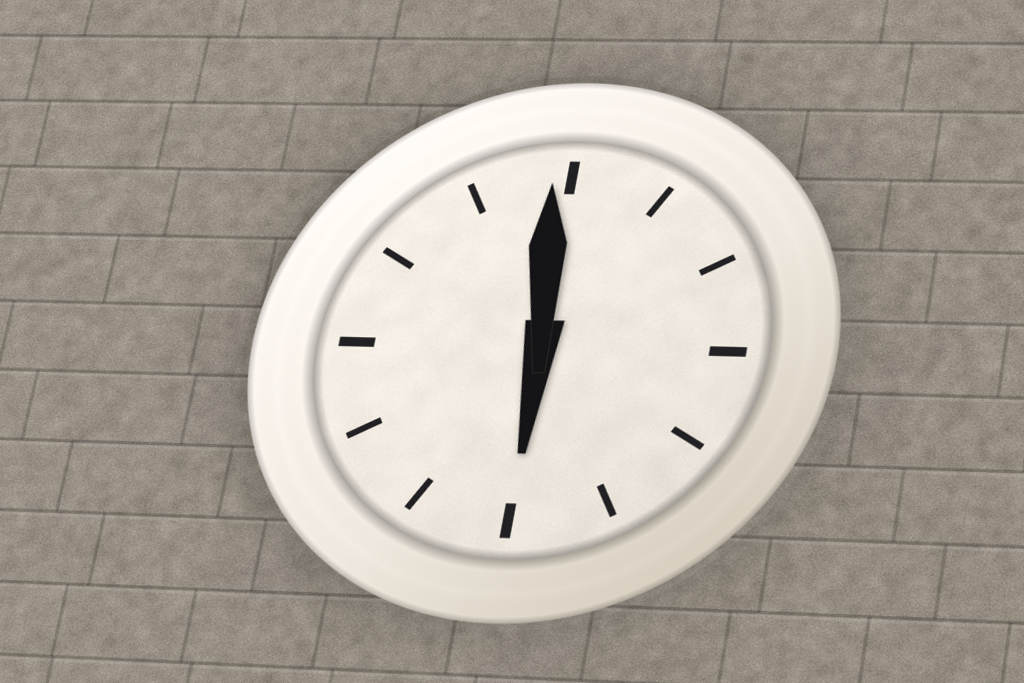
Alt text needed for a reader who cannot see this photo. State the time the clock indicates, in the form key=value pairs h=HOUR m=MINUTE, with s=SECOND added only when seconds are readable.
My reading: h=5 m=59
